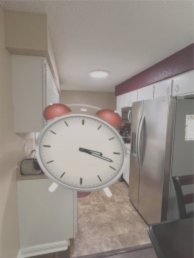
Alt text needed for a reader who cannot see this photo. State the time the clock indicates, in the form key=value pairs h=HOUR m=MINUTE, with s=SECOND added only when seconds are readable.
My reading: h=3 m=18
